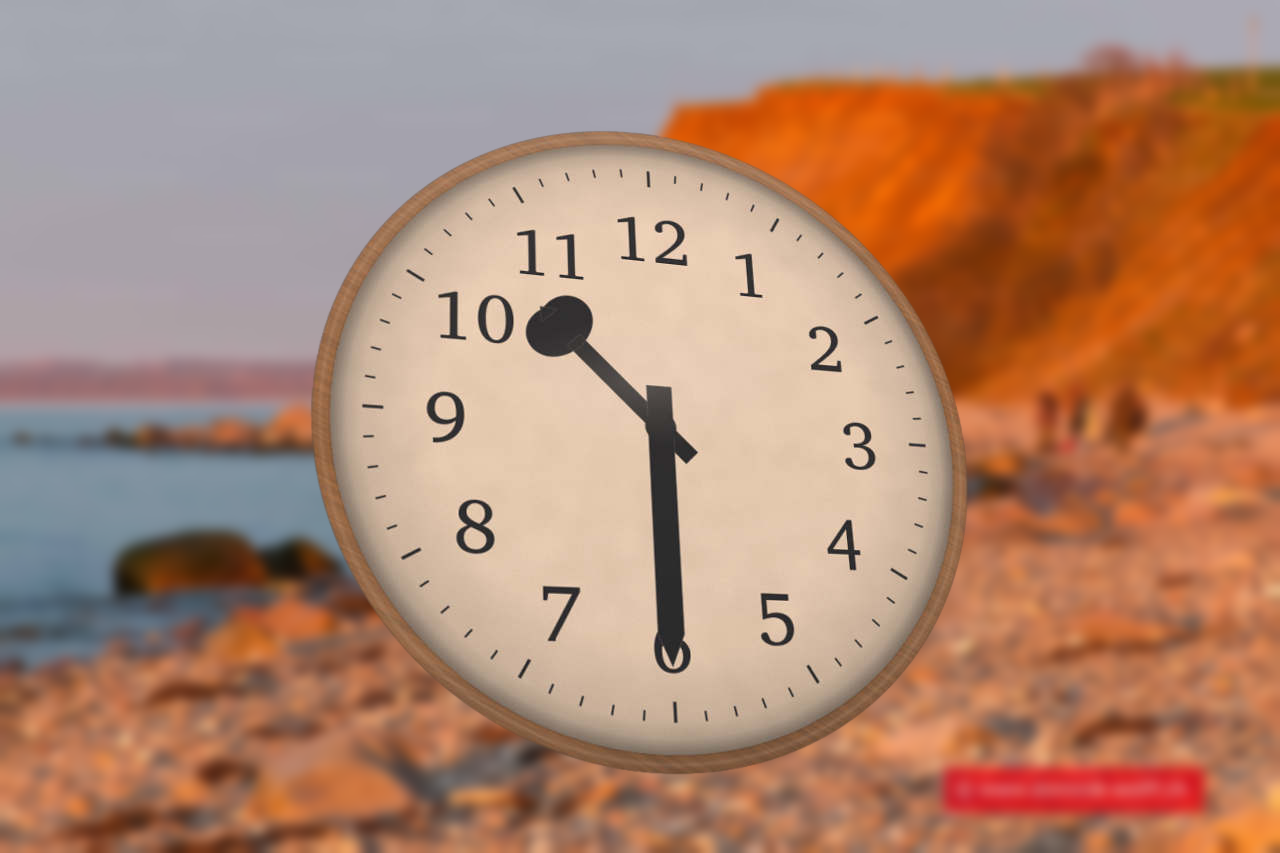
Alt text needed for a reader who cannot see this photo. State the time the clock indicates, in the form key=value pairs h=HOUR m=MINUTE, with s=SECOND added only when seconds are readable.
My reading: h=10 m=30
